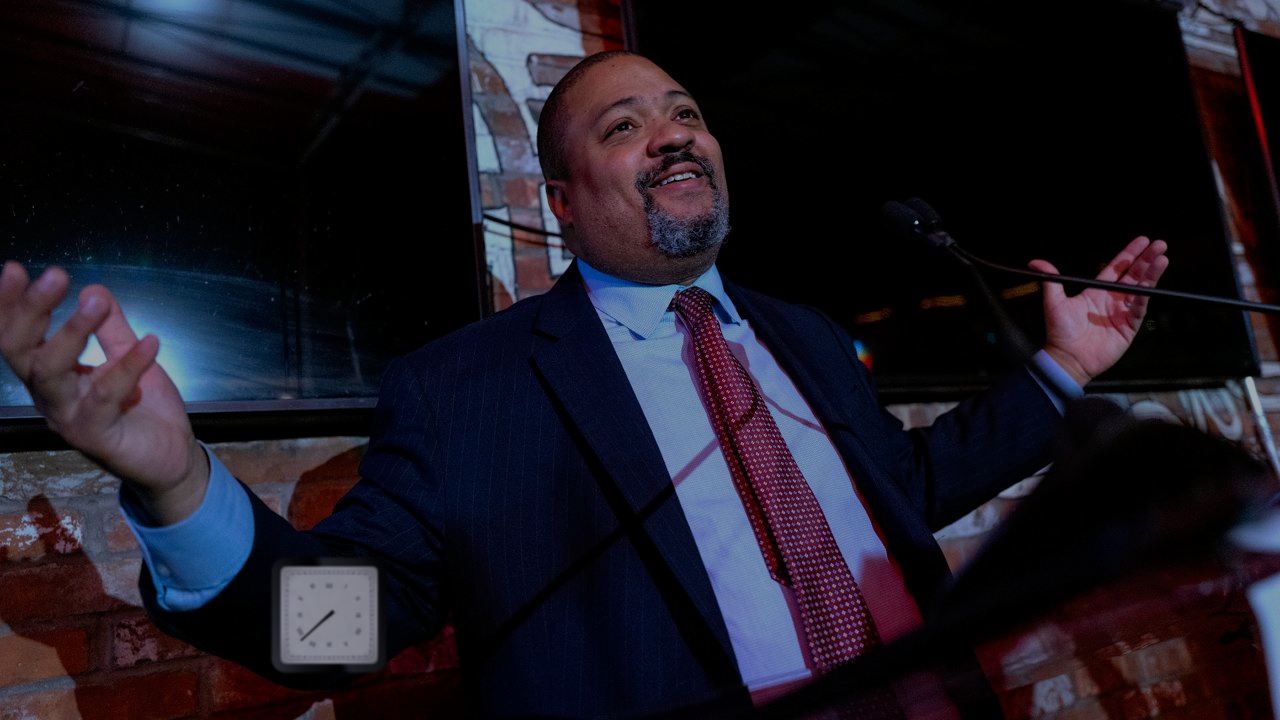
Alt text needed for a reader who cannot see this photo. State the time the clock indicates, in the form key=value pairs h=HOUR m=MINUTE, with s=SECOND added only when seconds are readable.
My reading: h=7 m=38
